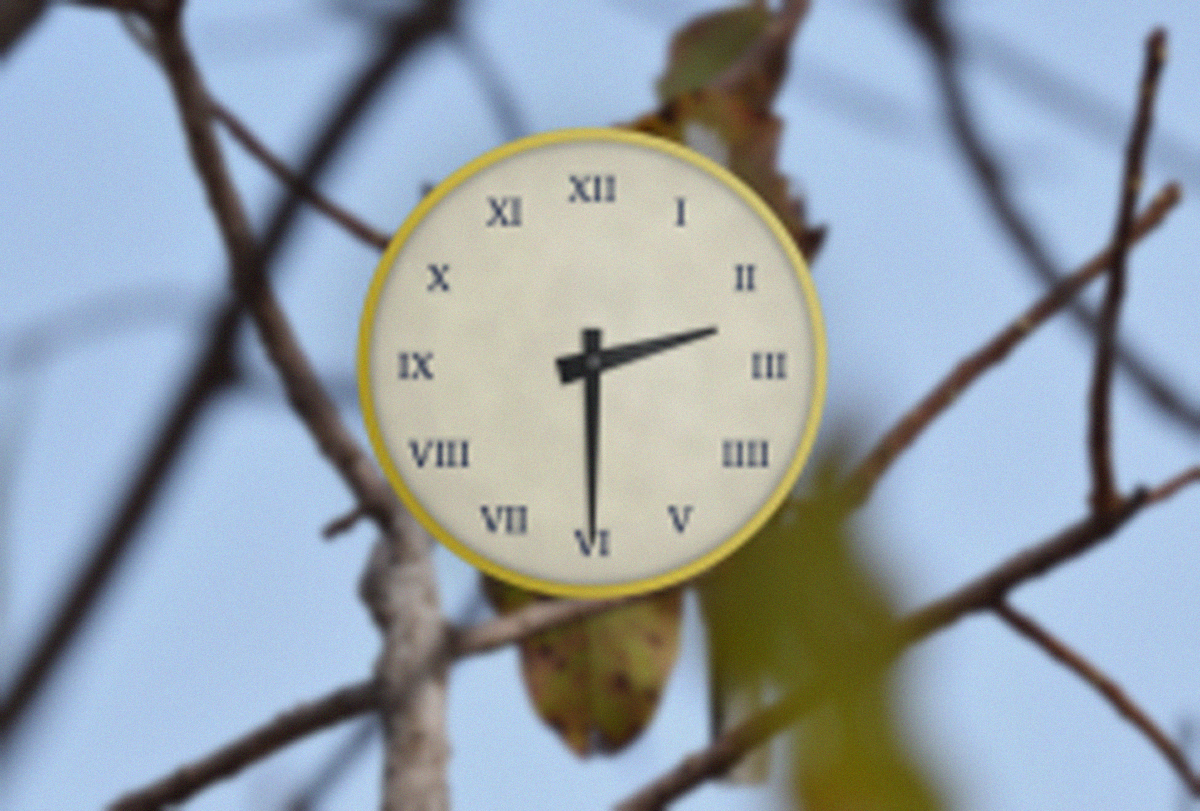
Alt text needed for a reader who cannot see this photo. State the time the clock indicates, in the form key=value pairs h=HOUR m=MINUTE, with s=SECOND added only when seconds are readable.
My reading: h=2 m=30
